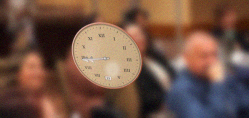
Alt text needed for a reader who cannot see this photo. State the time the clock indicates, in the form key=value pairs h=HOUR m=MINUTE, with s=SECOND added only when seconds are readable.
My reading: h=8 m=44
